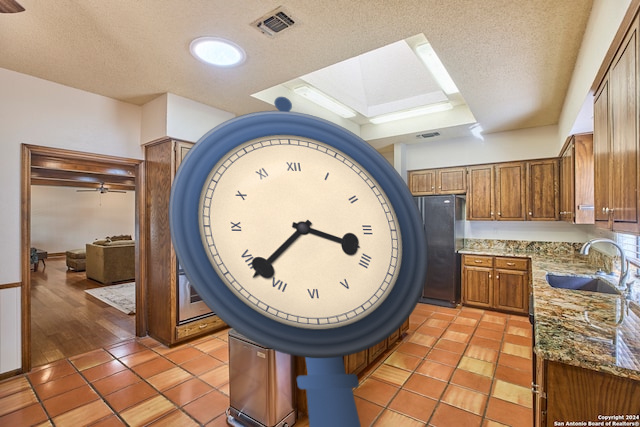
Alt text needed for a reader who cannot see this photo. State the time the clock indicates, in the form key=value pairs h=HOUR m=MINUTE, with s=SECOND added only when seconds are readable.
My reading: h=3 m=38
